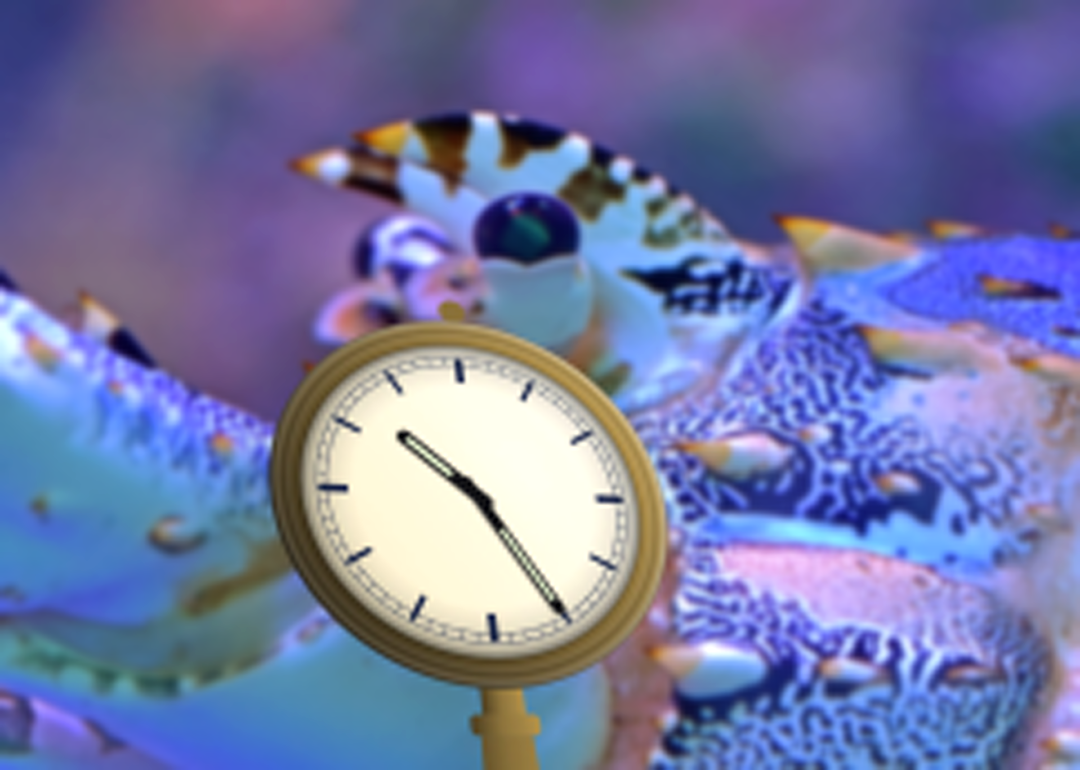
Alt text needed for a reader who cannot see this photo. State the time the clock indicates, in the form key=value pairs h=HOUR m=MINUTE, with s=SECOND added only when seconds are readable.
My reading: h=10 m=25
